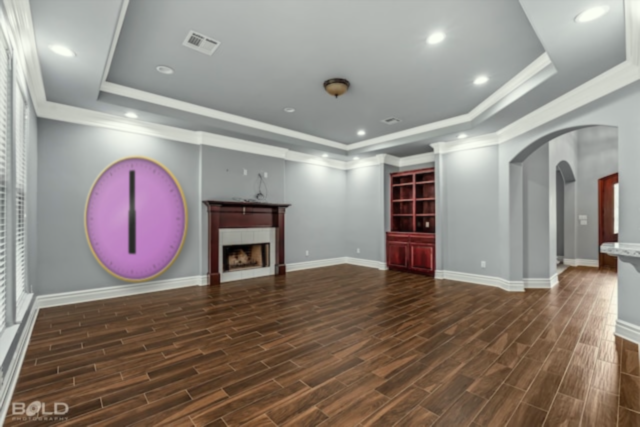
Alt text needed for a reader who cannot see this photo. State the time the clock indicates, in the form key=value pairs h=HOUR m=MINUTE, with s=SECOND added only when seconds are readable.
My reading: h=6 m=0
